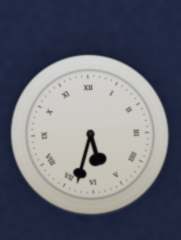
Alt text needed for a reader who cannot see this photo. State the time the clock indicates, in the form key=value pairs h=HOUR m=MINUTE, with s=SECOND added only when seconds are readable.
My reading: h=5 m=33
